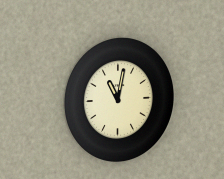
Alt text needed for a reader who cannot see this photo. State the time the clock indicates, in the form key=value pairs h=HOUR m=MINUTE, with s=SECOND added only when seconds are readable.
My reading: h=11 m=2
